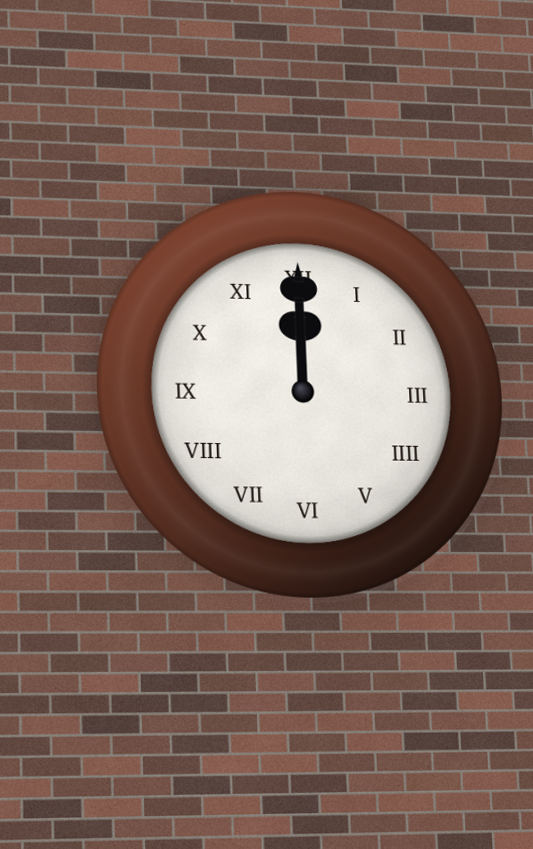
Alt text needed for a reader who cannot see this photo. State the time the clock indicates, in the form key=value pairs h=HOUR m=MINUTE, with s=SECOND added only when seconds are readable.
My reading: h=12 m=0
